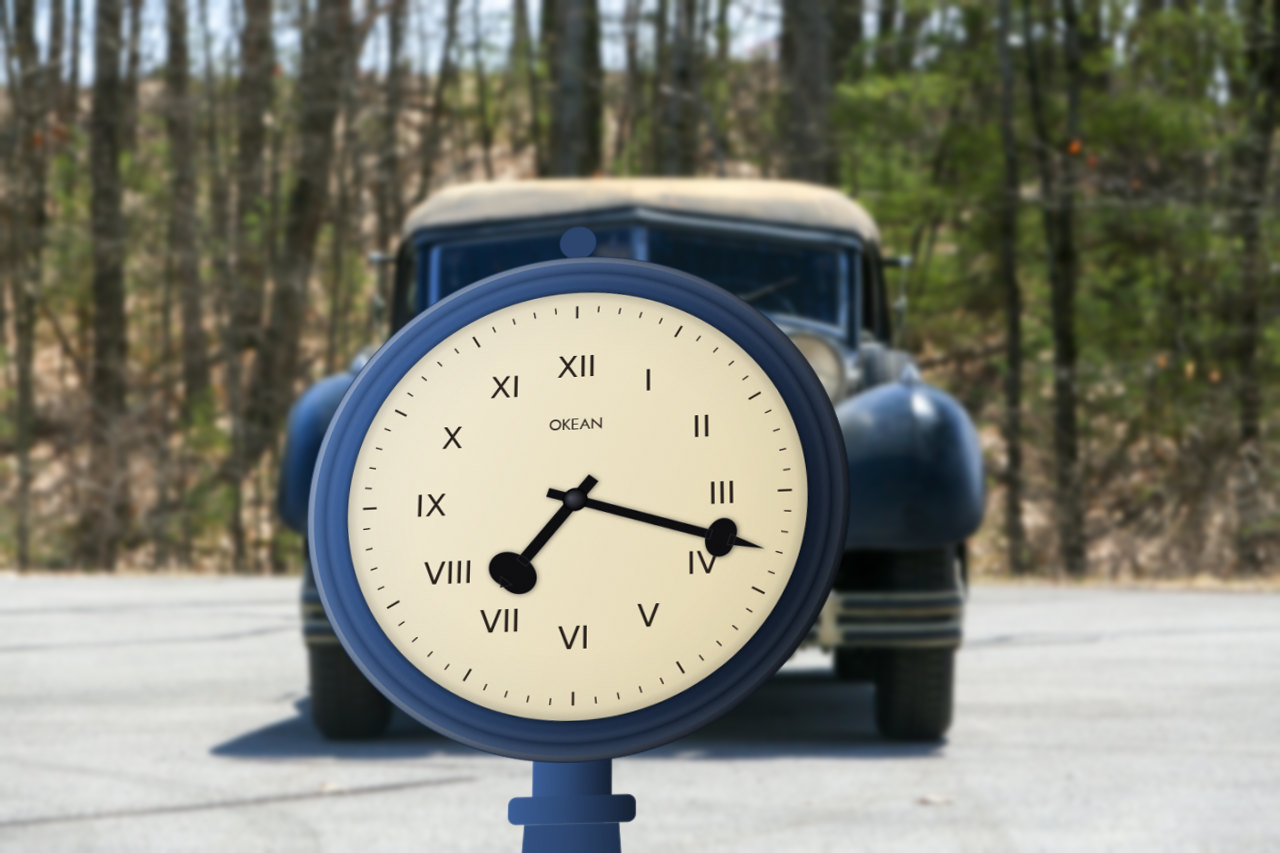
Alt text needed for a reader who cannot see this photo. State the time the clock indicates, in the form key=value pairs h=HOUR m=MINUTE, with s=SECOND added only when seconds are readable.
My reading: h=7 m=18
